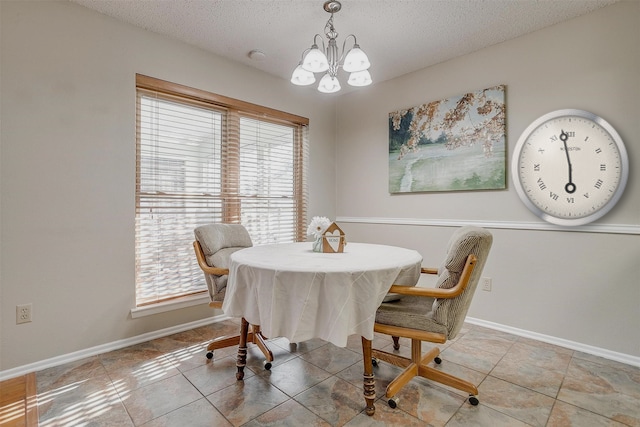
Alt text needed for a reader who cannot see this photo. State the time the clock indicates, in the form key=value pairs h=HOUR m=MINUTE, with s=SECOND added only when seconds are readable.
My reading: h=5 m=58
